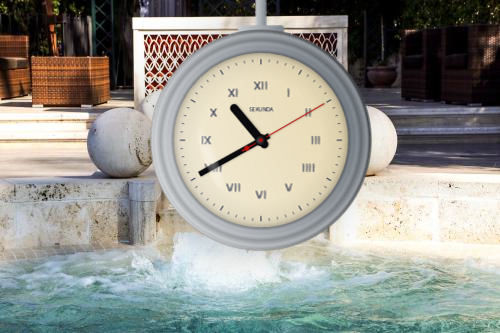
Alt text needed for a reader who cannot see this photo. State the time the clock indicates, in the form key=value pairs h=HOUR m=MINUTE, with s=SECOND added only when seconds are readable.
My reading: h=10 m=40 s=10
